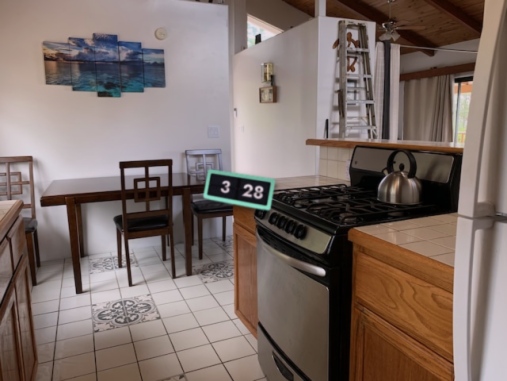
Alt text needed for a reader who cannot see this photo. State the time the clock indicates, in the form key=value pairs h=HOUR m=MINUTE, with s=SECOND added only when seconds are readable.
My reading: h=3 m=28
